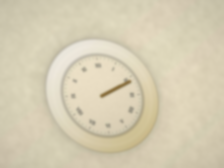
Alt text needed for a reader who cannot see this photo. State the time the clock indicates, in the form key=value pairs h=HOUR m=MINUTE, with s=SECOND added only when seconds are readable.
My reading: h=2 m=11
